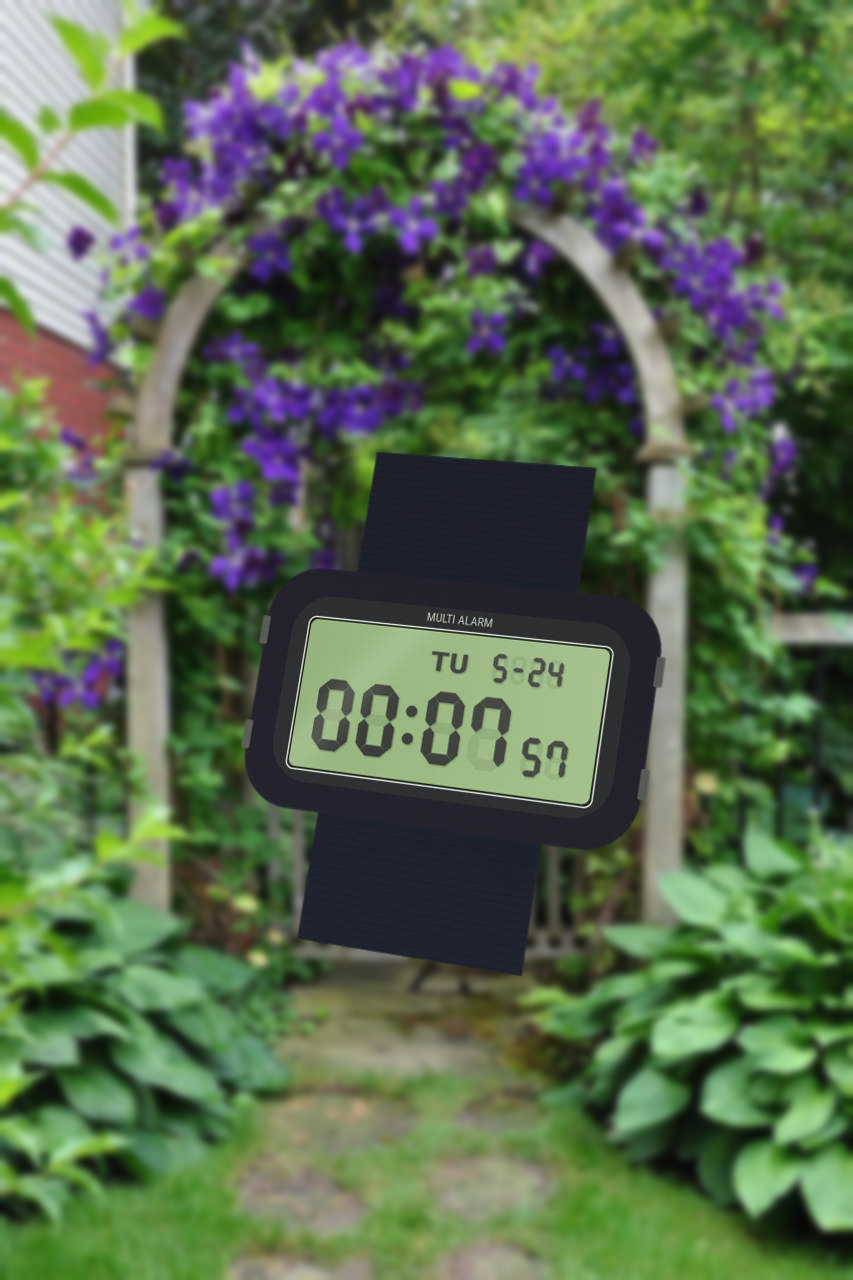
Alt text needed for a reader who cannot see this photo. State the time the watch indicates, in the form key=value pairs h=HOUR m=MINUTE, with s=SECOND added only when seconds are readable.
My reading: h=0 m=7 s=57
